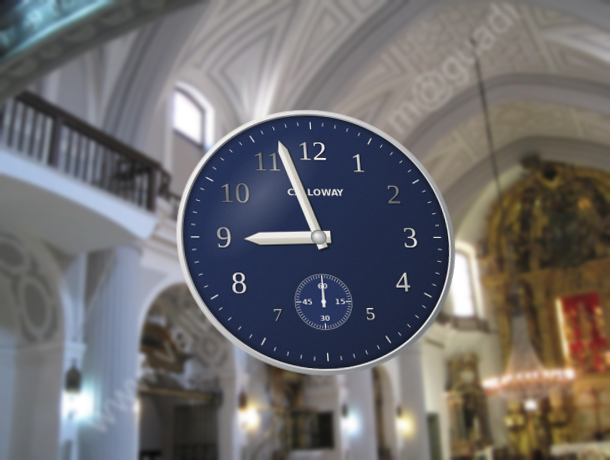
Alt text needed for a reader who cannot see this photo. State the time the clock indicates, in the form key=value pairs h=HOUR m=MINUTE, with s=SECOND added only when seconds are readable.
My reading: h=8 m=57
